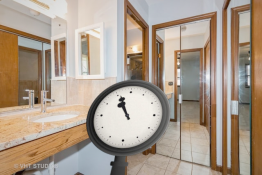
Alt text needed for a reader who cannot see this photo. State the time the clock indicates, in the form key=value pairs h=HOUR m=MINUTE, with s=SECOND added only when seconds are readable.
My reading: h=10 m=56
